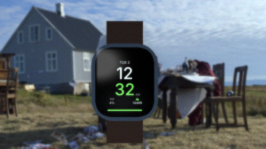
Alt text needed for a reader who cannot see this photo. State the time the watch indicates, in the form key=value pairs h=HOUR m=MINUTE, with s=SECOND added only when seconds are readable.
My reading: h=12 m=32
